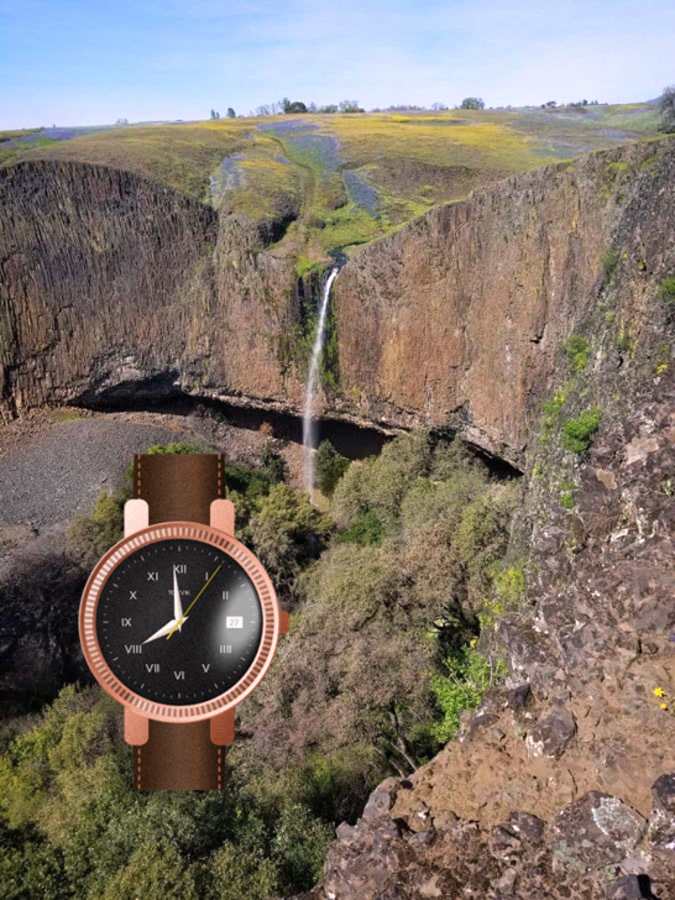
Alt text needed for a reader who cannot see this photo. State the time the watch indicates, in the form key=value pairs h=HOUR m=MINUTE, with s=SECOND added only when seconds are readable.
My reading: h=7 m=59 s=6
